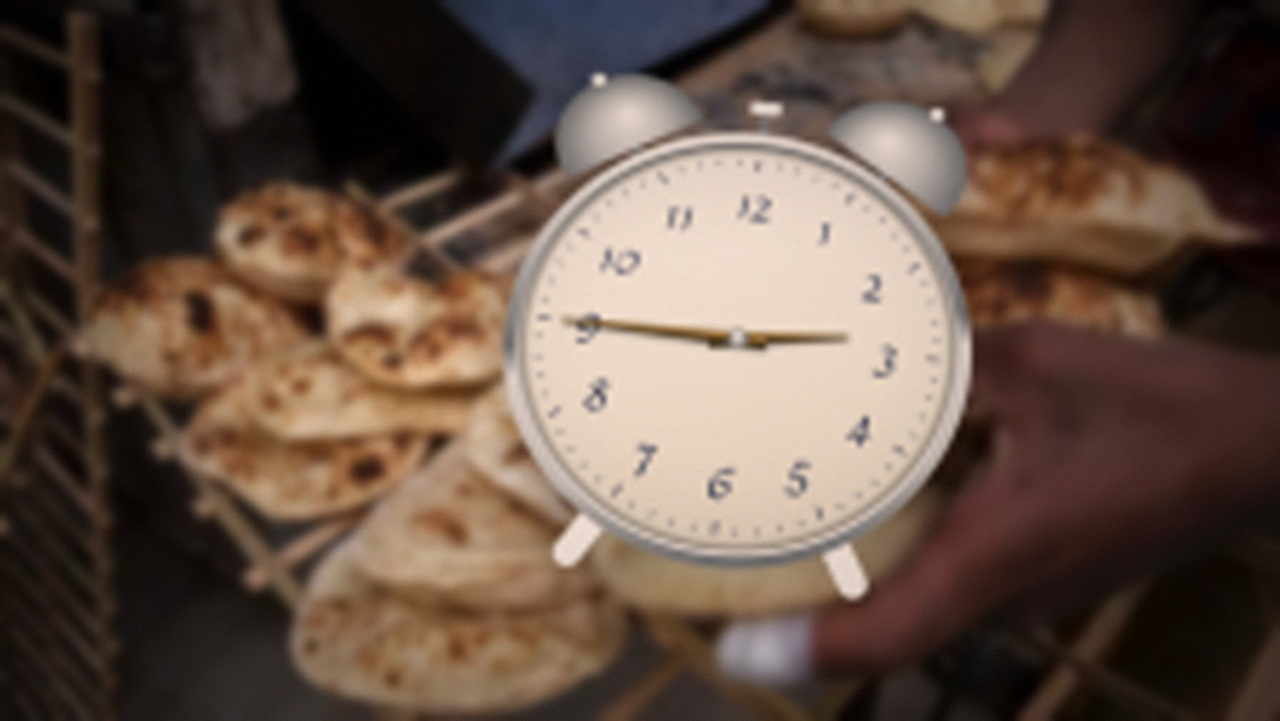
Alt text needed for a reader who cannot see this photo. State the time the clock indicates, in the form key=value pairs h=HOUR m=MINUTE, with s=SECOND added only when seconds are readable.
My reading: h=2 m=45
